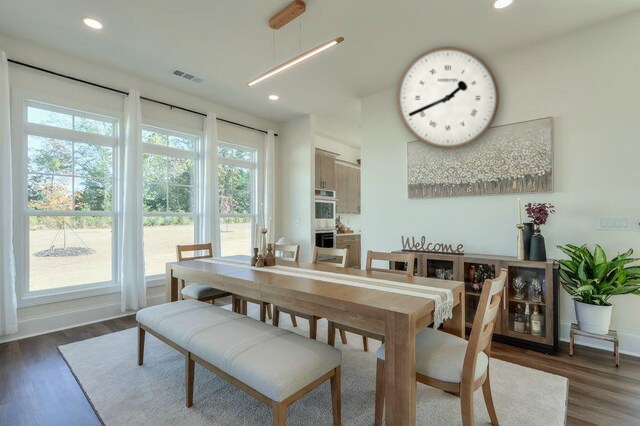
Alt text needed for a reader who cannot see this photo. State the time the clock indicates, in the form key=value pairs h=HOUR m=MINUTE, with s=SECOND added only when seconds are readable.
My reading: h=1 m=41
